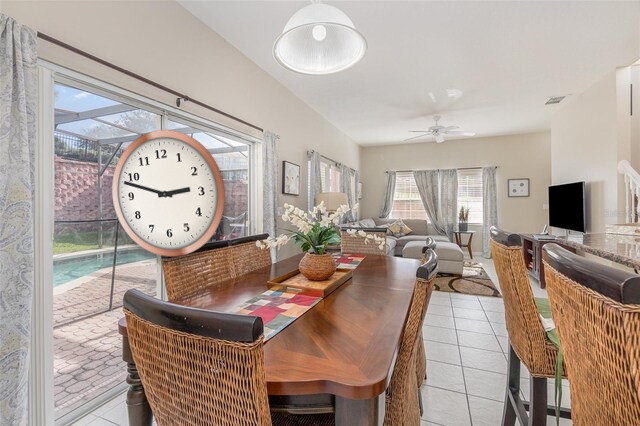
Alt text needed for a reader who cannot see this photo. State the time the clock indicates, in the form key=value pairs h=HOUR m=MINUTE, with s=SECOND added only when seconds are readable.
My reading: h=2 m=48
